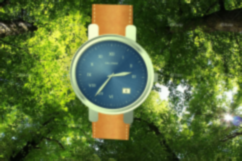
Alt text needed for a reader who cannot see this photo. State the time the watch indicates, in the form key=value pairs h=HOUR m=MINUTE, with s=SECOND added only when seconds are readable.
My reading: h=2 m=36
